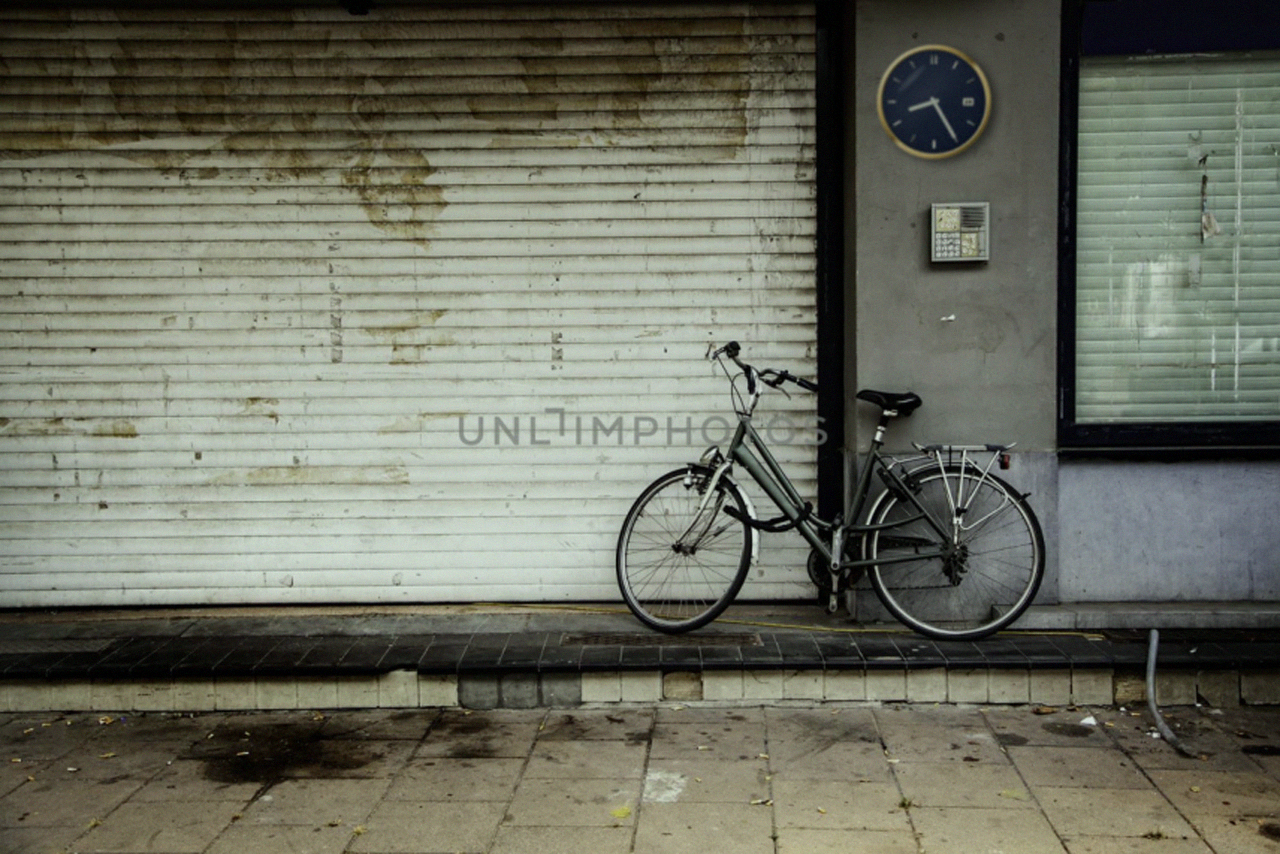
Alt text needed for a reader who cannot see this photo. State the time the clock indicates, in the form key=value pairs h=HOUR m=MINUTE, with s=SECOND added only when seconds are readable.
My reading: h=8 m=25
